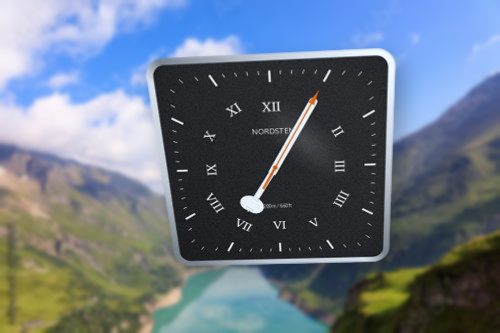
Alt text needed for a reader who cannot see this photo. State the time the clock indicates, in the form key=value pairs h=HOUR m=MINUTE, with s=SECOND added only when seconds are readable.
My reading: h=7 m=5 s=5
